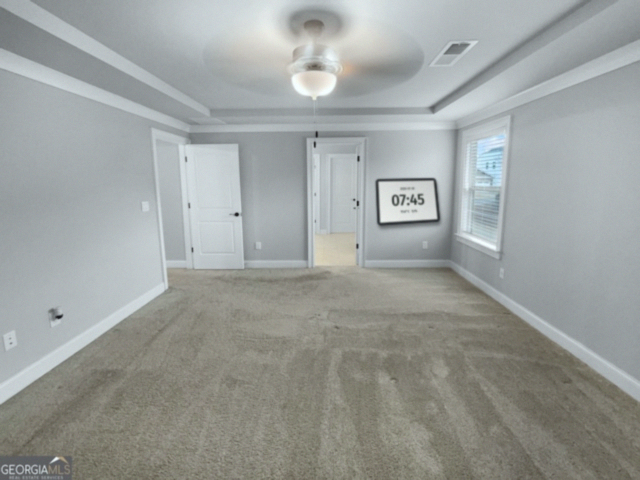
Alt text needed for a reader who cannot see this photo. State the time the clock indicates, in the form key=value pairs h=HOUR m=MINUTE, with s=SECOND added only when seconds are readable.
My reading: h=7 m=45
